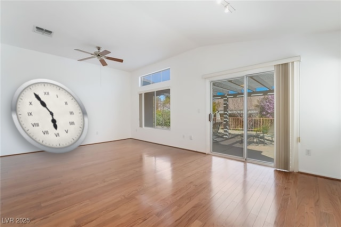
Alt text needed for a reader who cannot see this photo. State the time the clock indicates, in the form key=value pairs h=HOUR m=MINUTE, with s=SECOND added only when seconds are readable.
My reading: h=5 m=55
